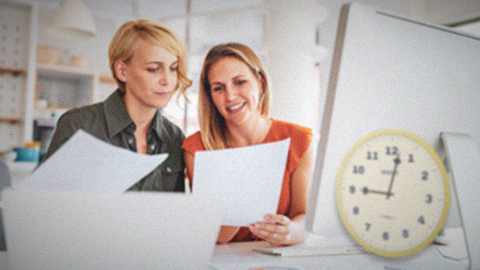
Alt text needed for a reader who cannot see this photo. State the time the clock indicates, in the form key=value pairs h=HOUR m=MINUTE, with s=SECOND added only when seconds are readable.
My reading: h=9 m=2
